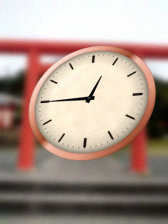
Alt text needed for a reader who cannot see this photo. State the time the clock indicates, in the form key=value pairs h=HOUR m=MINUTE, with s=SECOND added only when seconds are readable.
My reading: h=12 m=45
